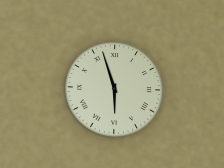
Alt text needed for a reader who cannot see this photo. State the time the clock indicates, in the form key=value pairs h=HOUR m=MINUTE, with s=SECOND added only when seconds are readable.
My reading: h=5 m=57
